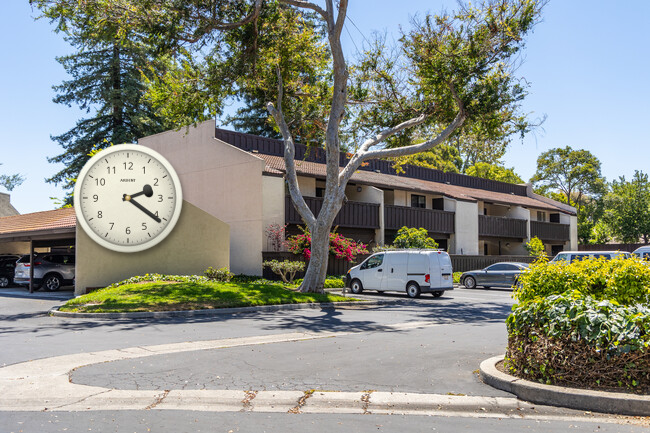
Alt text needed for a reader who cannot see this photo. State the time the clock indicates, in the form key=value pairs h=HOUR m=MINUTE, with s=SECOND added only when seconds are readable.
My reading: h=2 m=21
